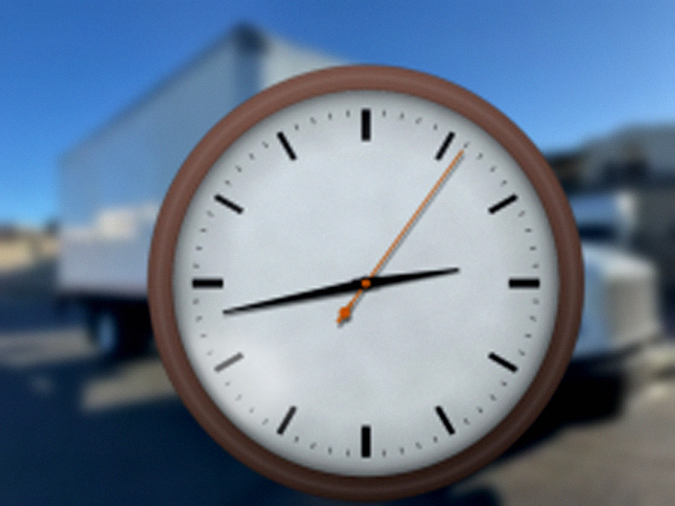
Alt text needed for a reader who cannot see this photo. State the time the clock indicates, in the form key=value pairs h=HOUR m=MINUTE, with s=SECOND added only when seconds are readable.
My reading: h=2 m=43 s=6
